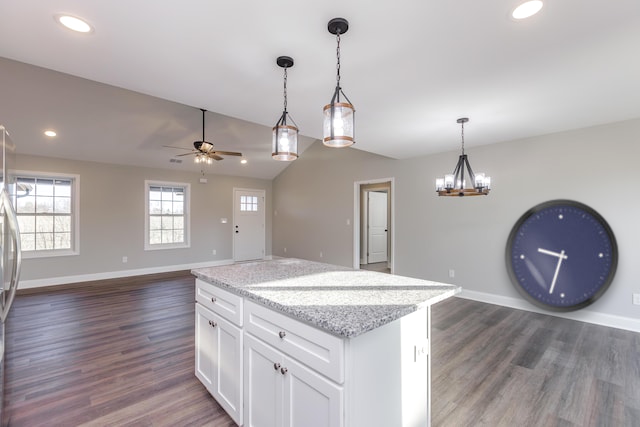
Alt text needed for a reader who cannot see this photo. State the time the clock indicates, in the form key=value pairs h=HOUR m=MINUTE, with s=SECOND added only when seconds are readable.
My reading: h=9 m=33
